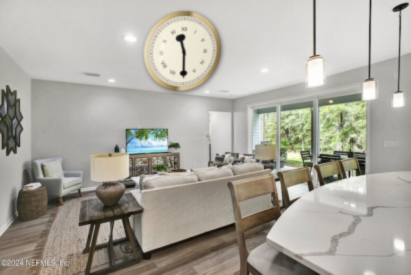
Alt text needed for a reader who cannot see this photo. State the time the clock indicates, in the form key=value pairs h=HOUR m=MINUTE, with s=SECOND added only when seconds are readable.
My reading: h=11 m=30
